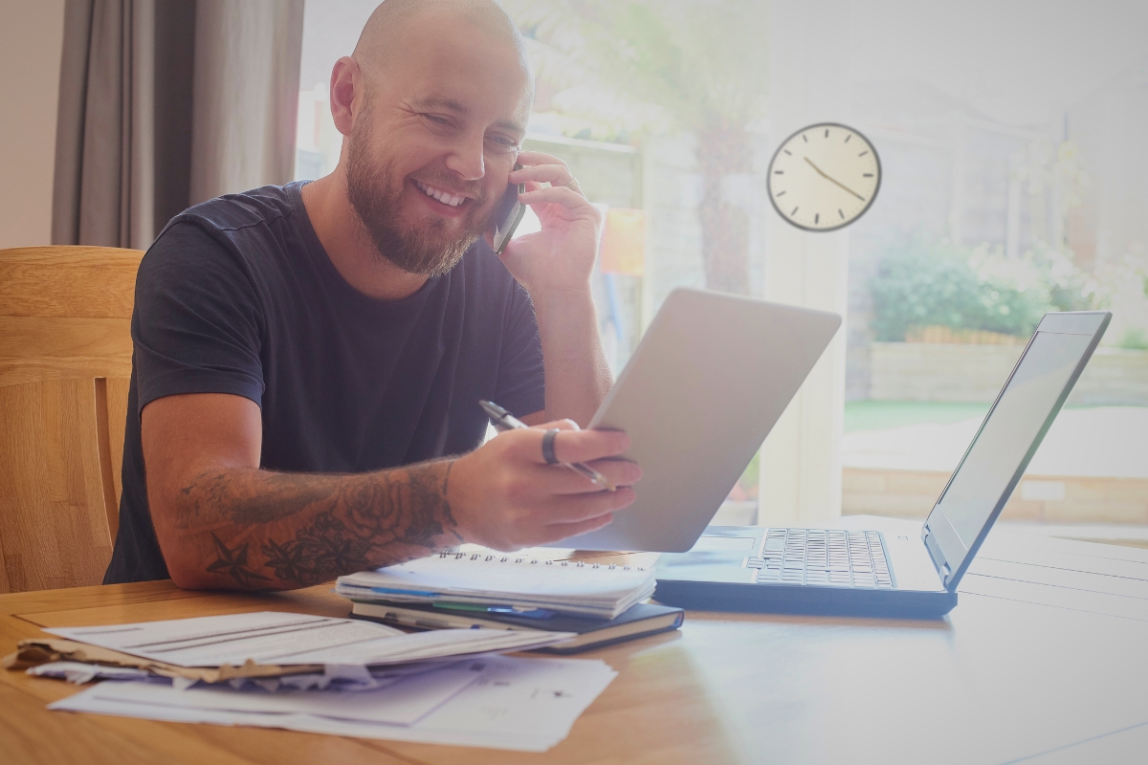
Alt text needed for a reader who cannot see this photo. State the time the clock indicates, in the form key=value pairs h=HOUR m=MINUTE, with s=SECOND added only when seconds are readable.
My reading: h=10 m=20
